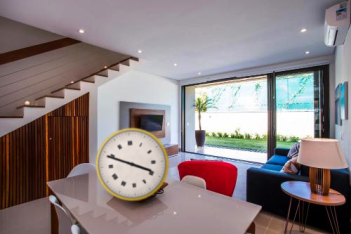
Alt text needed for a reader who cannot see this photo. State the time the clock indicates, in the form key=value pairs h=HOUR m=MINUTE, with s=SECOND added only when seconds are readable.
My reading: h=3 m=49
